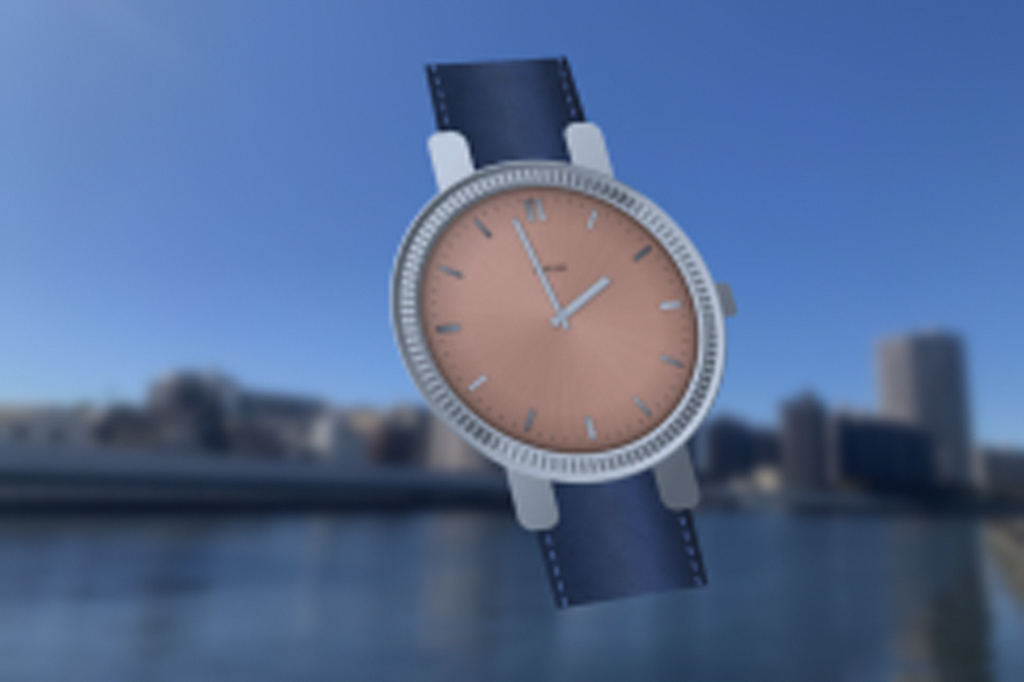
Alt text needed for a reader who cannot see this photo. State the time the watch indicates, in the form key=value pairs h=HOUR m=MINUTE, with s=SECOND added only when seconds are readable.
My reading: h=1 m=58
